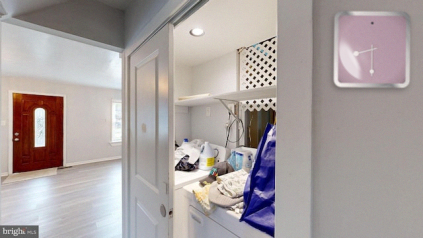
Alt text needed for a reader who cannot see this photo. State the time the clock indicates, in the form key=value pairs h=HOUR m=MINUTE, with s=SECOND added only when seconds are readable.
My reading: h=8 m=30
